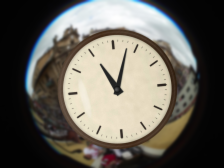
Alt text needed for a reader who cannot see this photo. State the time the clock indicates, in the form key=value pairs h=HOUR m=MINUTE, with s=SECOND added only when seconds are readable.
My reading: h=11 m=3
